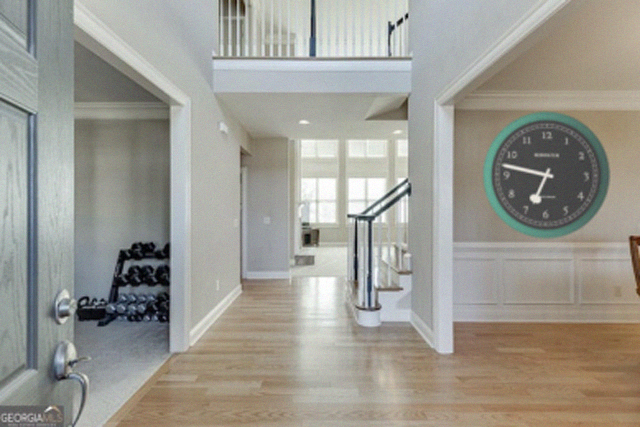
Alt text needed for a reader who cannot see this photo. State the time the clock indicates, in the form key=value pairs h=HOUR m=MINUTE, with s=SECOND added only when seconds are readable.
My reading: h=6 m=47
